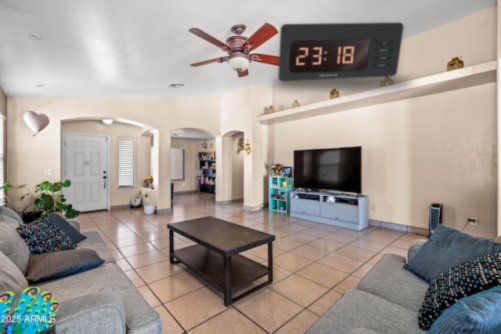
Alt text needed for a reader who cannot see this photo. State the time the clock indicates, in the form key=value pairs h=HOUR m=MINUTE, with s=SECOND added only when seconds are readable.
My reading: h=23 m=18
